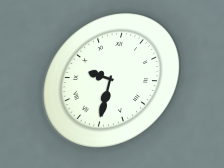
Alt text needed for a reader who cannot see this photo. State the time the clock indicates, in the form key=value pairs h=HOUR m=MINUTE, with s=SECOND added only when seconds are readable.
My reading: h=9 m=30
